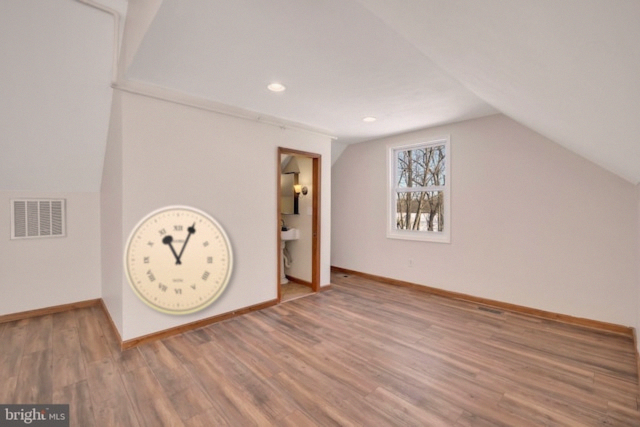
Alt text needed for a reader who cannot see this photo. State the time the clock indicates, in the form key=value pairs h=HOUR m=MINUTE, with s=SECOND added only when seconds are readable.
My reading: h=11 m=4
